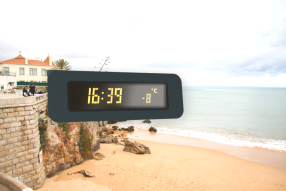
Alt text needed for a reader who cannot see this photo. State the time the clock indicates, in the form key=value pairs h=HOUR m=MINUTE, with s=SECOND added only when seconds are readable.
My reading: h=16 m=39
